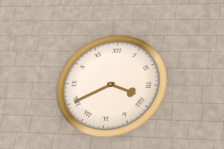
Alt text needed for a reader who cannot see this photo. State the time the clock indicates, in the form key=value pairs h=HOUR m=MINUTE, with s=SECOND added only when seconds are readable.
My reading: h=3 m=40
